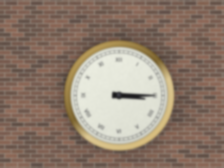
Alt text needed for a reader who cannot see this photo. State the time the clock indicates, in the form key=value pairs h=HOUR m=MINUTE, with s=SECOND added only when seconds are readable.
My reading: h=3 m=15
